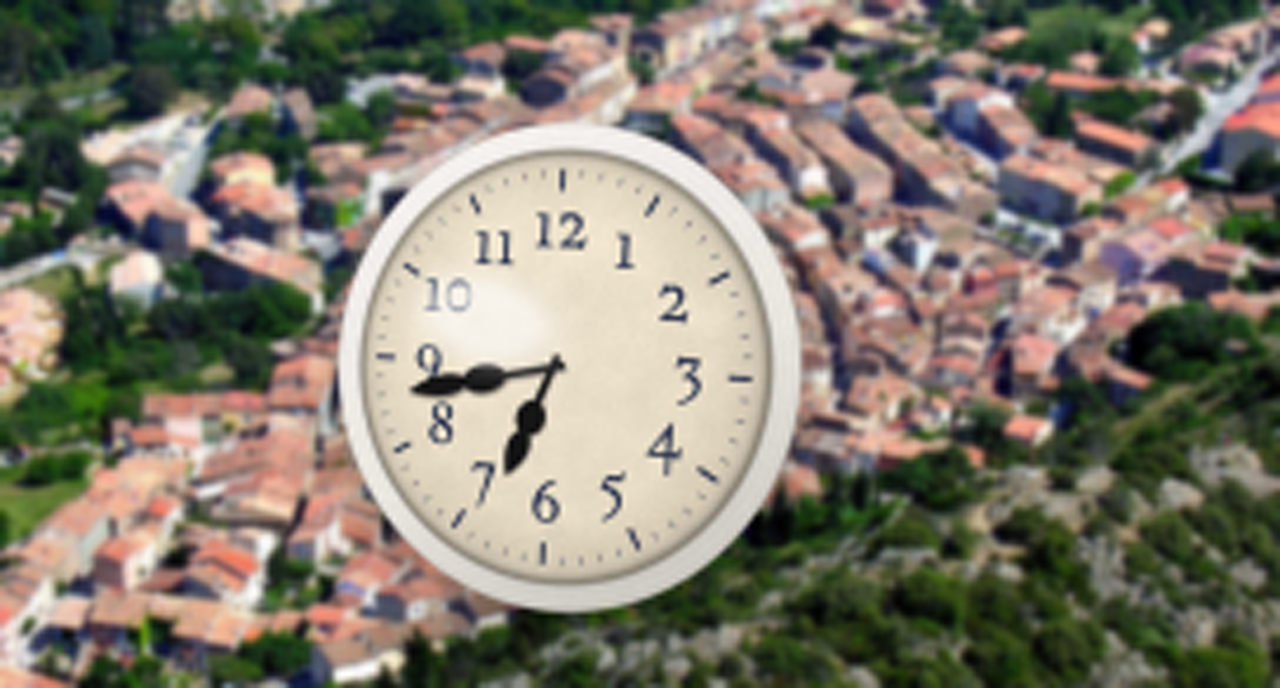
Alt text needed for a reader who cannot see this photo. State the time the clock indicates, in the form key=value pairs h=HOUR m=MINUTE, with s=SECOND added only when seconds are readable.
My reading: h=6 m=43
